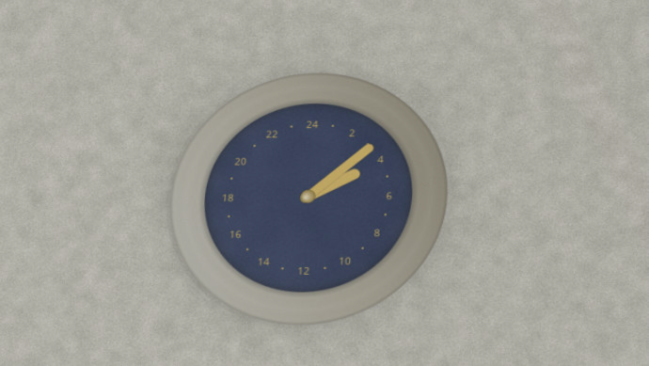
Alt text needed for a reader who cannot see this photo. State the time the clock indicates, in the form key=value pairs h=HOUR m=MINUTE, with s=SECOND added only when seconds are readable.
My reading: h=4 m=8
